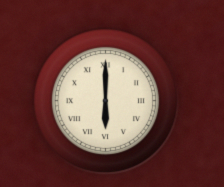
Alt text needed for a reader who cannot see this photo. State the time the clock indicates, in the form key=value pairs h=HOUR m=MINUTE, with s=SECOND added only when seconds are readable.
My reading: h=6 m=0
